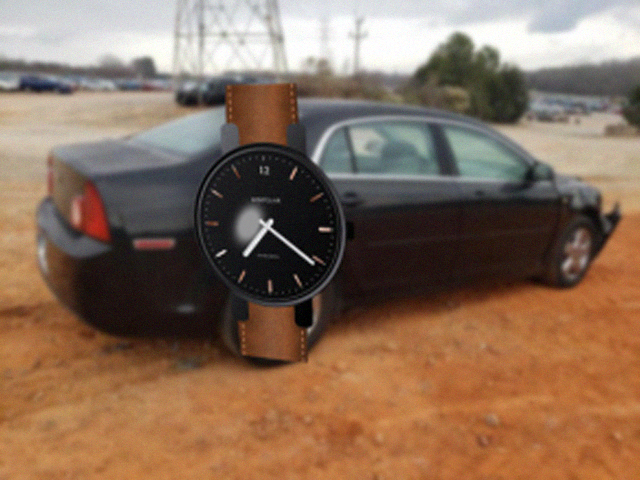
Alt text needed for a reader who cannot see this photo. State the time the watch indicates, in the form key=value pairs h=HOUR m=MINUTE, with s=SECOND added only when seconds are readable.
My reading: h=7 m=21
